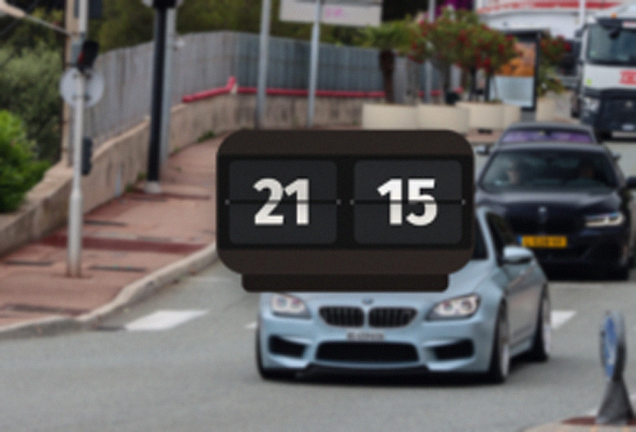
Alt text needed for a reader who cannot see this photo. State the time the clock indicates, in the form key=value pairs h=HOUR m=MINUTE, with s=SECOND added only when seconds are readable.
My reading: h=21 m=15
